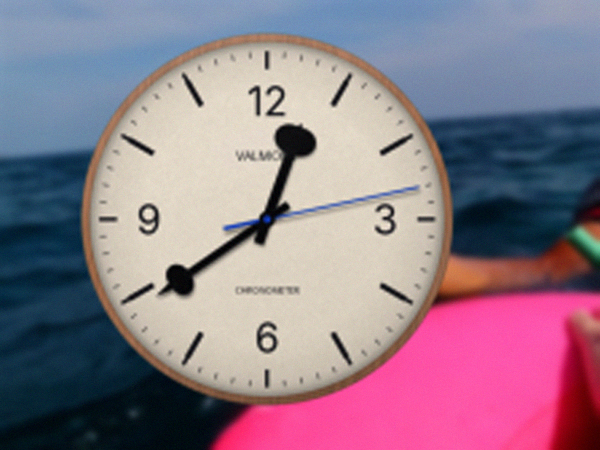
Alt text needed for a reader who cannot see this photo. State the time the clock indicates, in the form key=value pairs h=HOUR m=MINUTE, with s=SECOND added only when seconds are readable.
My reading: h=12 m=39 s=13
